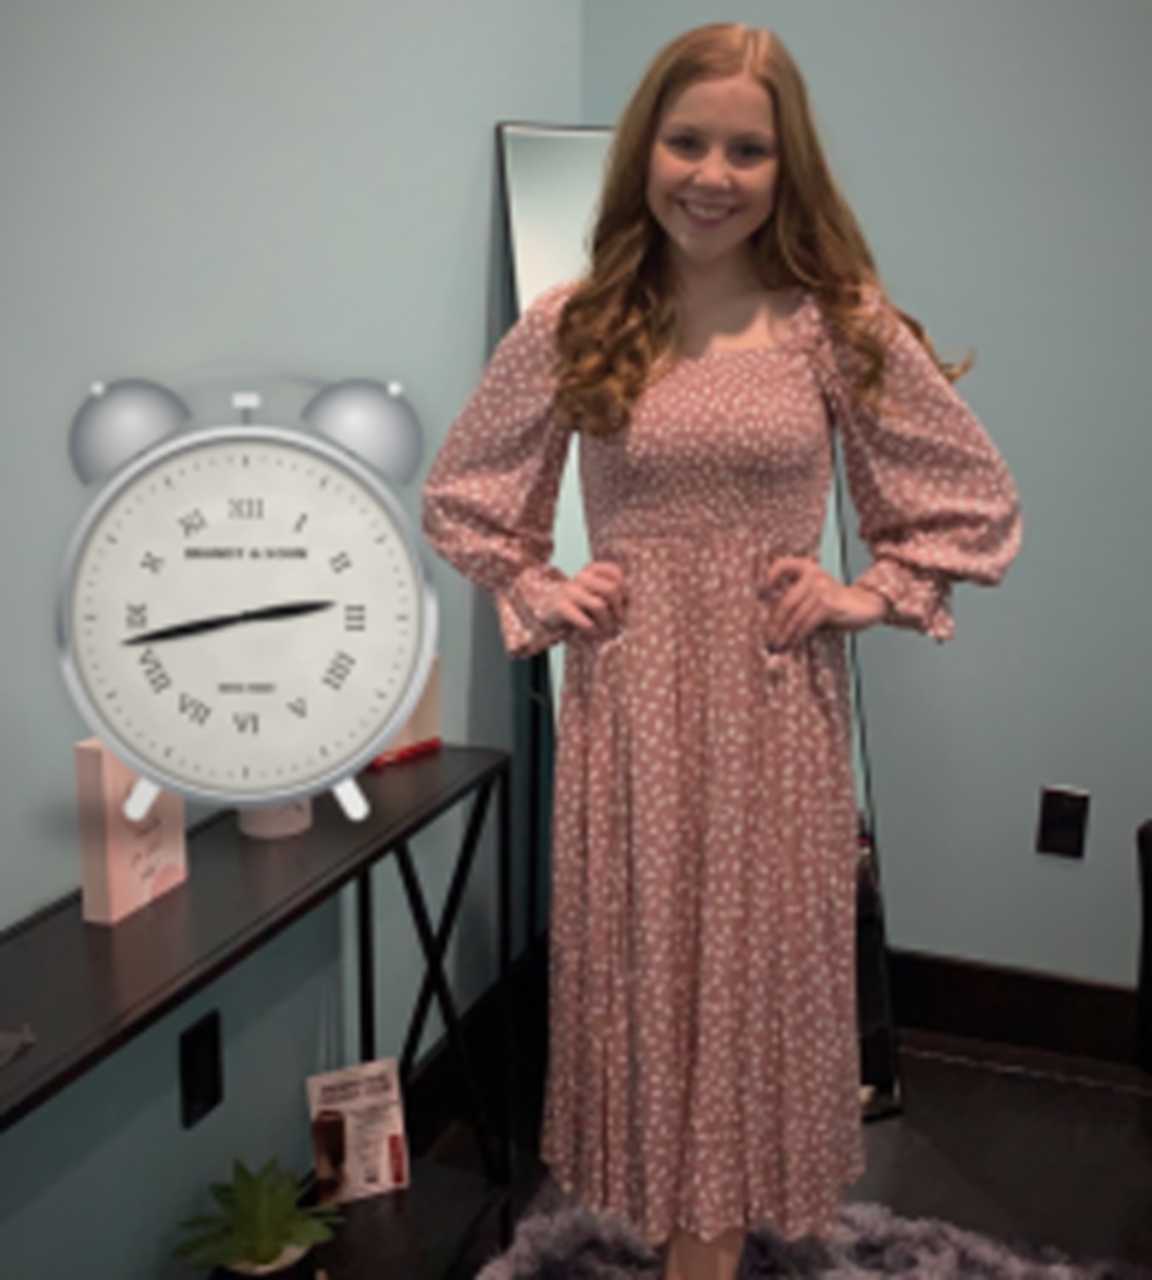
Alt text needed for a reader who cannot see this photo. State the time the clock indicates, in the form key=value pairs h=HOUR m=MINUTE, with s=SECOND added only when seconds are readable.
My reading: h=2 m=43
